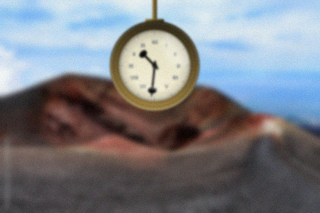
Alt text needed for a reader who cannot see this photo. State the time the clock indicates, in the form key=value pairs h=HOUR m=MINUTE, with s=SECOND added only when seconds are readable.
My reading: h=10 m=31
